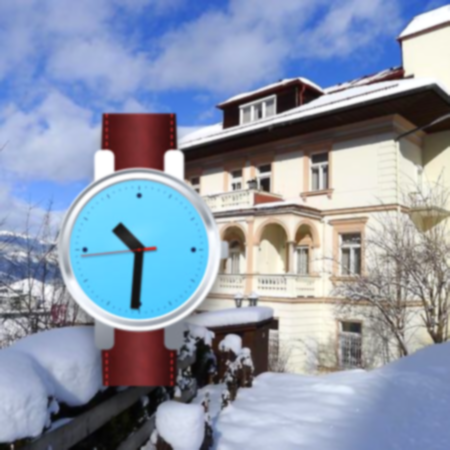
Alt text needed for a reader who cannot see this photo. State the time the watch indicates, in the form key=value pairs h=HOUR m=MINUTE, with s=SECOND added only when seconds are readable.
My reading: h=10 m=30 s=44
